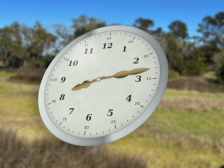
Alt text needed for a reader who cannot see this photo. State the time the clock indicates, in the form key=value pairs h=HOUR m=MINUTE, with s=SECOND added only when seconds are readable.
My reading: h=8 m=13
